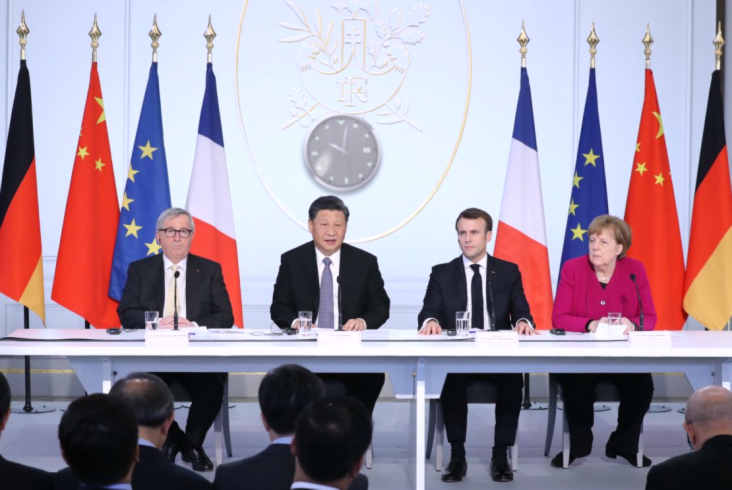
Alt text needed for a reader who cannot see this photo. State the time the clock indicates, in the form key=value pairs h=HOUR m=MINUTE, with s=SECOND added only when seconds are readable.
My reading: h=10 m=2
